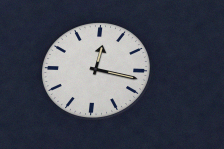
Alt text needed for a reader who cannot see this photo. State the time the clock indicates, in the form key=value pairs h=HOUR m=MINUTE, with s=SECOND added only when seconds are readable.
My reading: h=12 m=17
